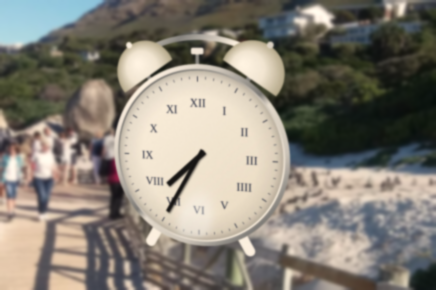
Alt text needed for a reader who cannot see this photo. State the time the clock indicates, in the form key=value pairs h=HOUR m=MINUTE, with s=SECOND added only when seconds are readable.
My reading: h=7 m=35
